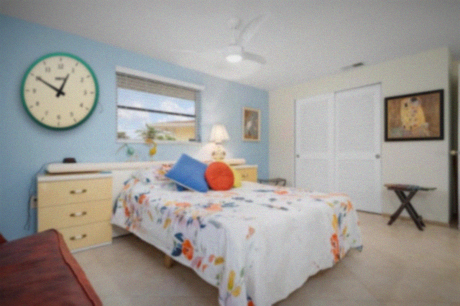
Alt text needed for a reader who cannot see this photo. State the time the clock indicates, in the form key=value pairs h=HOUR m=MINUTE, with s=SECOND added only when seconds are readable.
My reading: h=12 m=50
